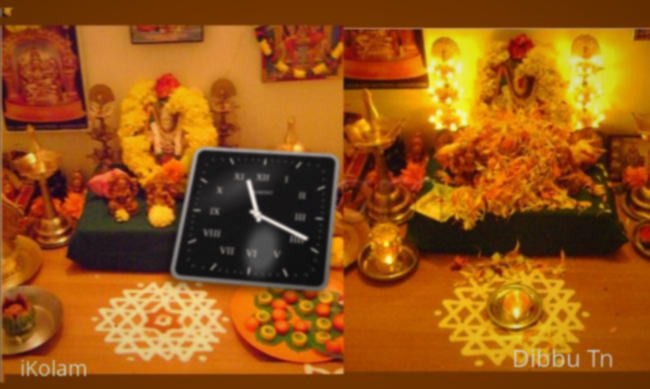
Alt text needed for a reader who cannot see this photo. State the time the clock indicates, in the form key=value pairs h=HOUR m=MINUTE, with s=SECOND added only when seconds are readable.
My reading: h=11 m=19
